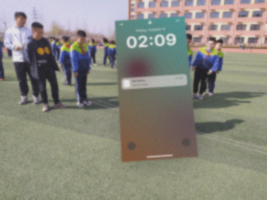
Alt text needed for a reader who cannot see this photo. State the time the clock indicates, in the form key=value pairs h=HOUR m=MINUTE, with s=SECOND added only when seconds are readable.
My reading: h=2 m=9
